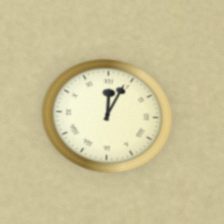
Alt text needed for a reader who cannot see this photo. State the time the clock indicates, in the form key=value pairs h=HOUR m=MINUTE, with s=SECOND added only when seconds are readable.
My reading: h=12 m=4
